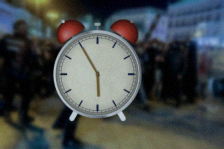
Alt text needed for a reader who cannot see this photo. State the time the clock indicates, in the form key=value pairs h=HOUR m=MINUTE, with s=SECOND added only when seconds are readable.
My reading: h=5 m=55
